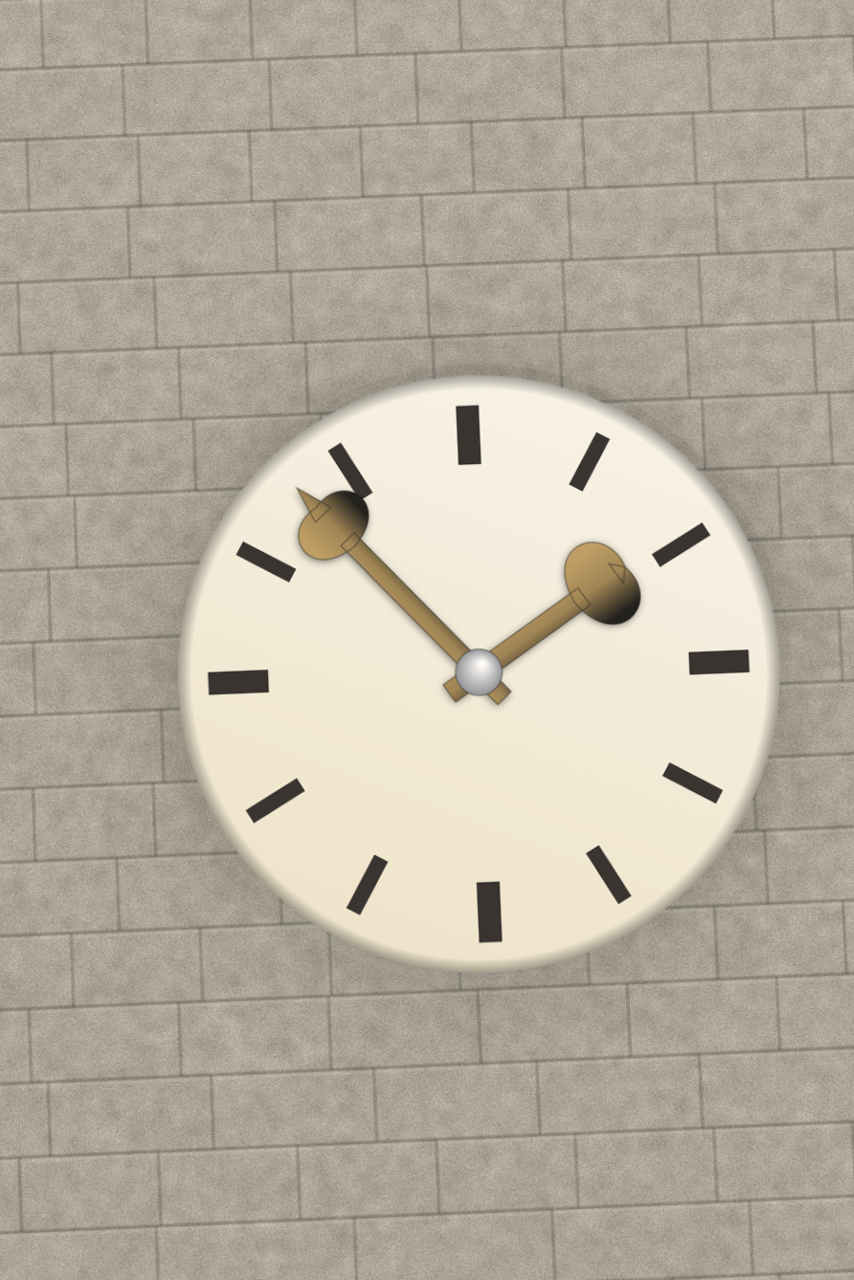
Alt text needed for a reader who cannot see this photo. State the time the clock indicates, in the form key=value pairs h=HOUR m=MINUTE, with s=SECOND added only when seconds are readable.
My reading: h=1 m=53
